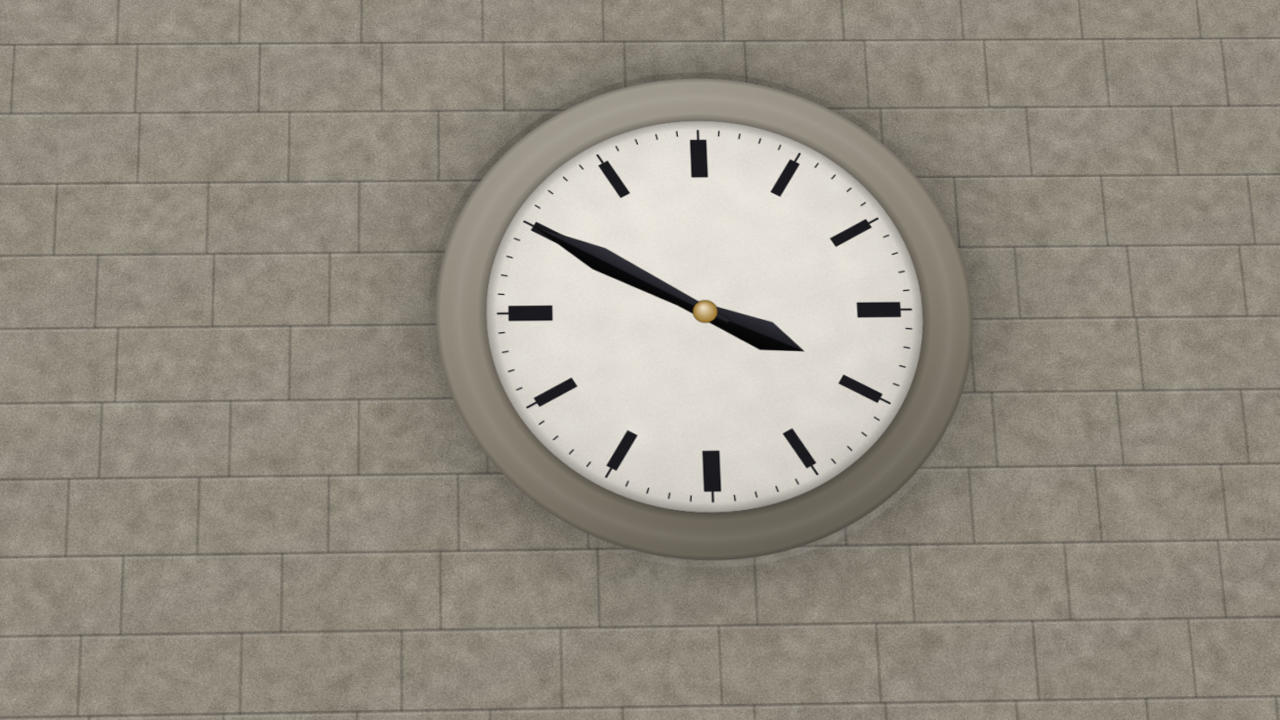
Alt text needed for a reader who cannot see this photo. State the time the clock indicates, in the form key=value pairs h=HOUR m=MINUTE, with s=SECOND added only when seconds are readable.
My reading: h=3 m=50
